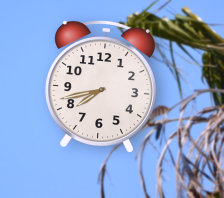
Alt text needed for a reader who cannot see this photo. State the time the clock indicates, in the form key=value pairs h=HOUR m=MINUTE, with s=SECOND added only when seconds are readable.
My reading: h=7 m=42
